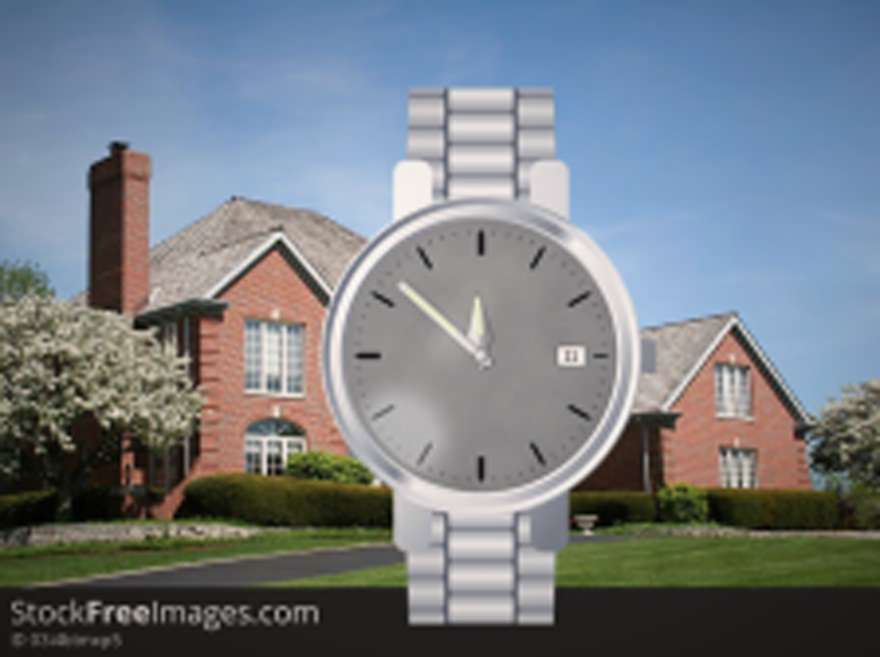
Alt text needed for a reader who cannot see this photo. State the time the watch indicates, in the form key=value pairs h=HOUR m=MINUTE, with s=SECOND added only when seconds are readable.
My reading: h=11 m=52
